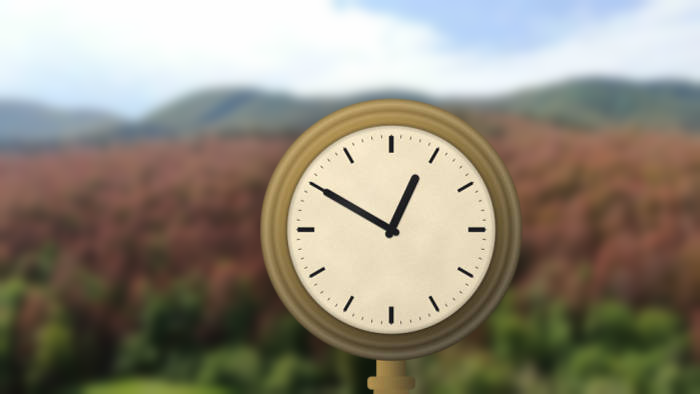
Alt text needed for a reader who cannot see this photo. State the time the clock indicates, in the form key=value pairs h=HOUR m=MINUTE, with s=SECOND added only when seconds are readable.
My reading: h=12 m=50
